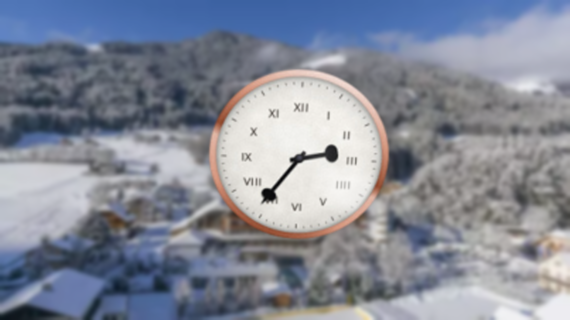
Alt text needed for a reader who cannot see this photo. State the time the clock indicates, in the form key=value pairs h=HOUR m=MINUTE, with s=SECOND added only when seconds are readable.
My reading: h=2 m=36
